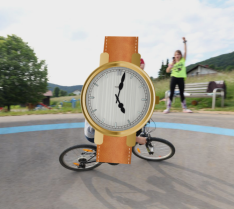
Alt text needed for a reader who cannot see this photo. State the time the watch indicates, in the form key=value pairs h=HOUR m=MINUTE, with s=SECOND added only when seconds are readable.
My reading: h=5 m=2
